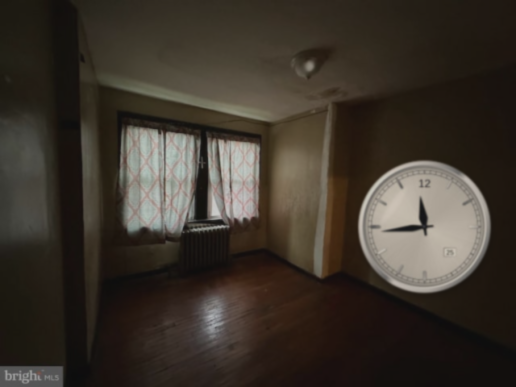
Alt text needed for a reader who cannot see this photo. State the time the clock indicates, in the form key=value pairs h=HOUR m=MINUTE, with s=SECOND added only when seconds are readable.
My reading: h=11 m=44
